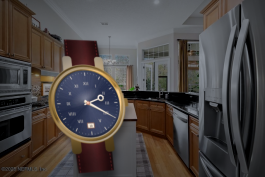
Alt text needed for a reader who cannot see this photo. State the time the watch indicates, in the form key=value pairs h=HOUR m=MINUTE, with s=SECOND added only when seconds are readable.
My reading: h=2 m=20
